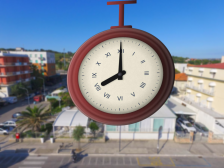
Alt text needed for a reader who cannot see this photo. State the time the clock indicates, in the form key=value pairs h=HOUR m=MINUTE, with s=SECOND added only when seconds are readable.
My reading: h=8 m=0
